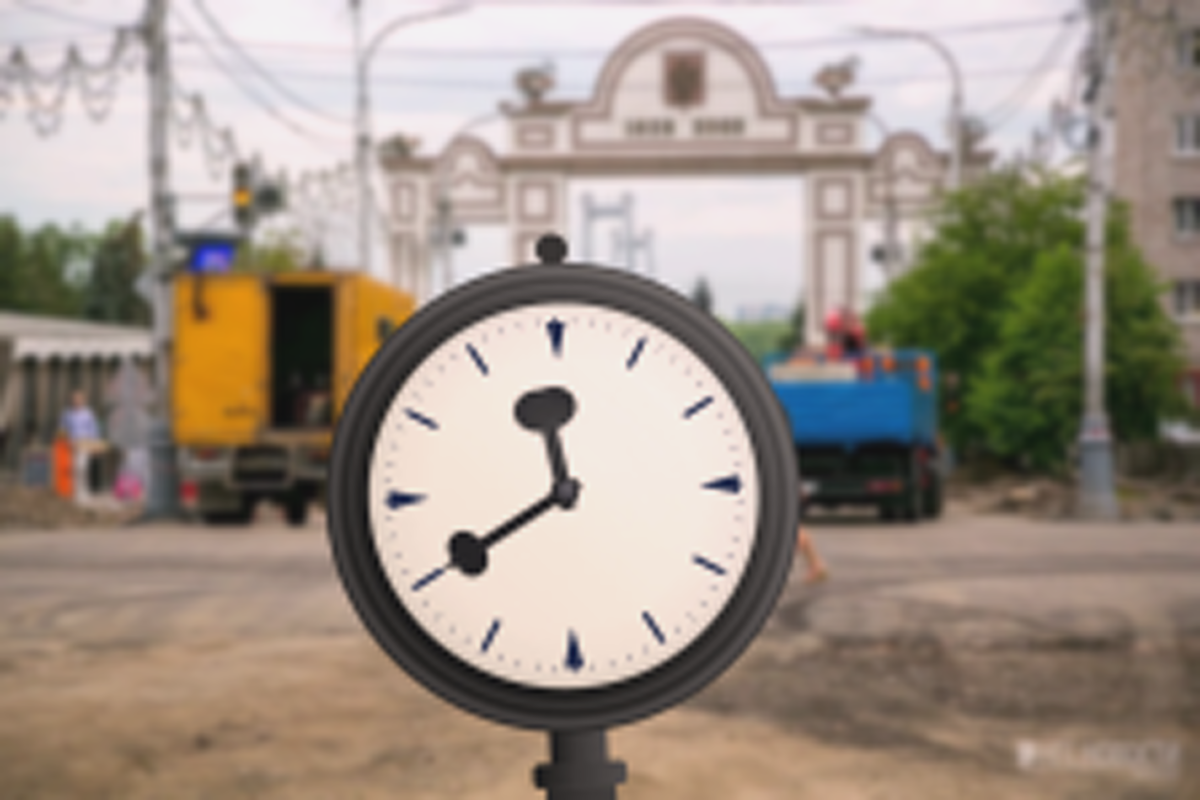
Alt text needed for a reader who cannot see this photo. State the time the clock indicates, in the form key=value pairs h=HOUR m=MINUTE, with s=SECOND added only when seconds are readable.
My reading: h=11 m=40
